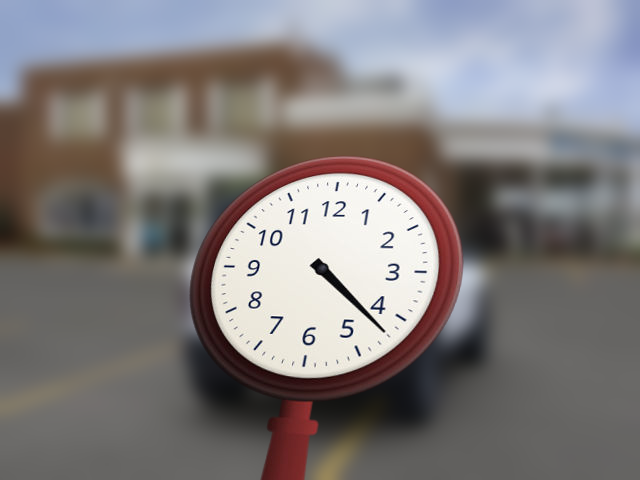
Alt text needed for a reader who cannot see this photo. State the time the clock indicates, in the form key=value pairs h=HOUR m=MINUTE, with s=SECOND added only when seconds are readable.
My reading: h=4 m=22
